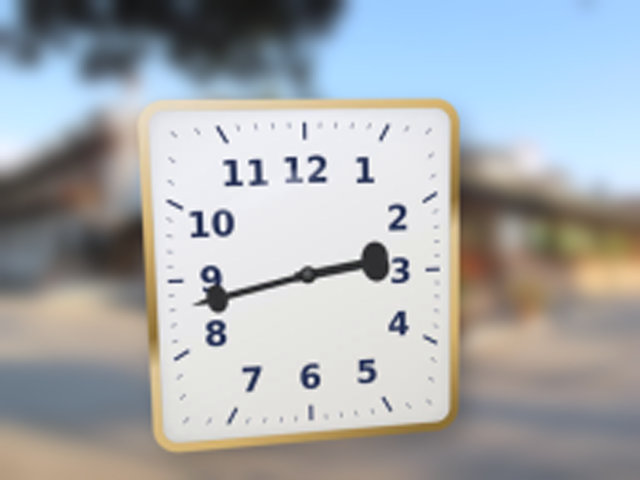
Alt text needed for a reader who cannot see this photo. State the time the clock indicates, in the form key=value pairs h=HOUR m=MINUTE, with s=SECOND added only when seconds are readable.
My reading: h=2 m=43
